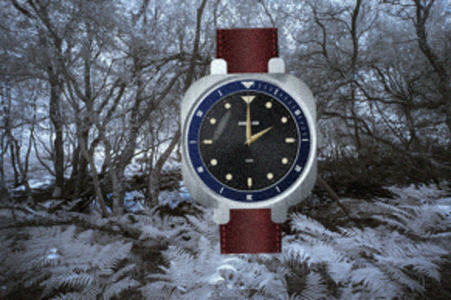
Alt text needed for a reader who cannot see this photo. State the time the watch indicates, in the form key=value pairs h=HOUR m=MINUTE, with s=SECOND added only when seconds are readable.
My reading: h=2 m=0
